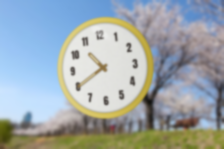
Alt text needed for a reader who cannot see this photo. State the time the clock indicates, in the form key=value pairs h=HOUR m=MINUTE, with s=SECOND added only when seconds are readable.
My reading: h=10 m=40
